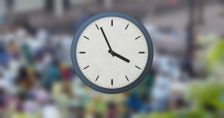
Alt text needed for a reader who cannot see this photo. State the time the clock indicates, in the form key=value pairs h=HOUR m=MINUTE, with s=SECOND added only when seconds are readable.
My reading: h=3 m=56
